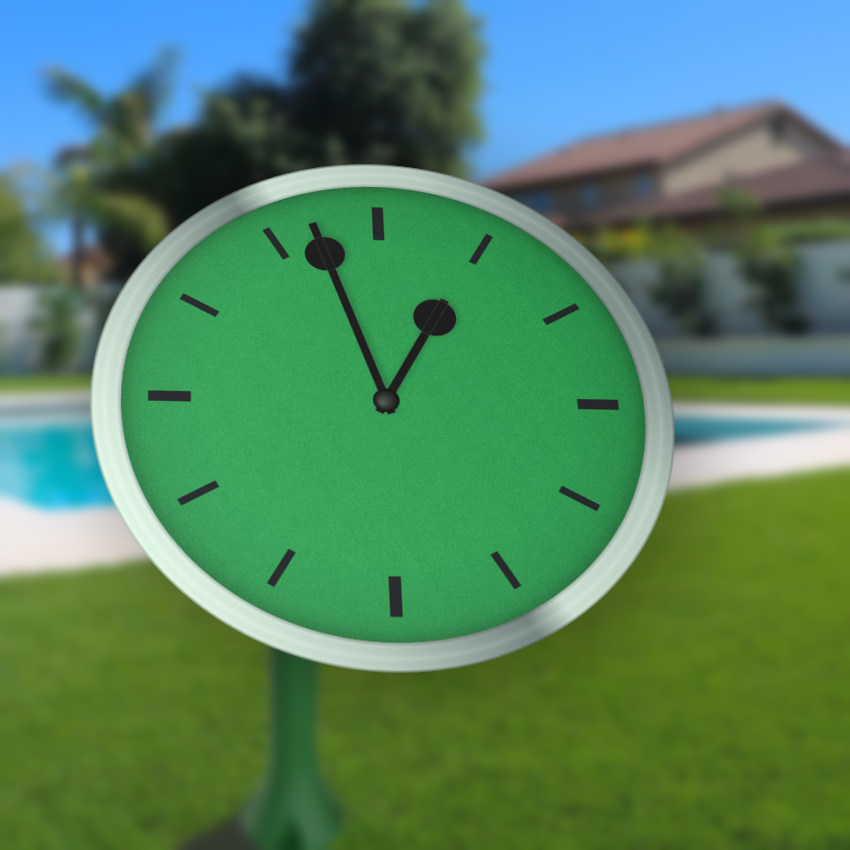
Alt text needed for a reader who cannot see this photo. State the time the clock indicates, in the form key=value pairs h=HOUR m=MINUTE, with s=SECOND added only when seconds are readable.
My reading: h=12 m=57
